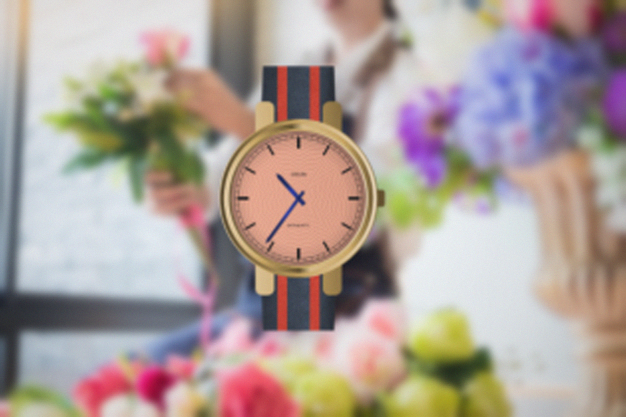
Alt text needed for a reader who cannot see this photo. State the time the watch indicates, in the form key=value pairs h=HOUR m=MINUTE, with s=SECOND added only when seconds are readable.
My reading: h=10 m=36
